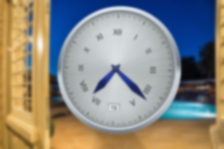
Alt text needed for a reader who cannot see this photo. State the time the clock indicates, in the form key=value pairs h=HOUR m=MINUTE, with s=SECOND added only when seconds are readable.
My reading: h=7 m=22
